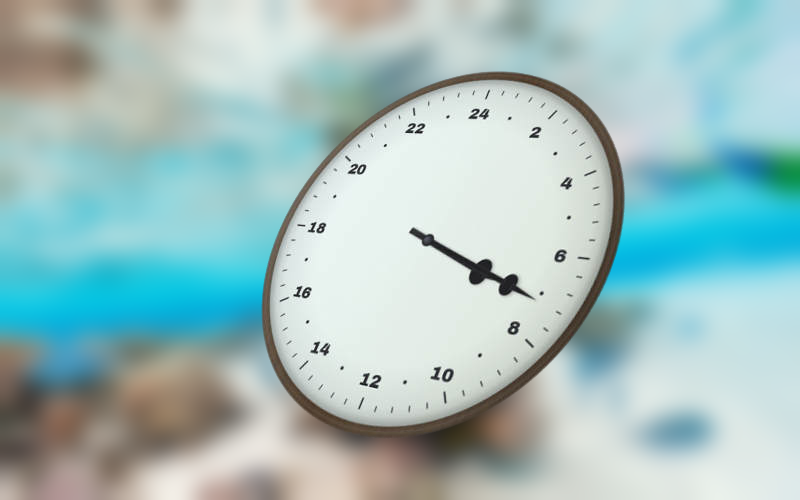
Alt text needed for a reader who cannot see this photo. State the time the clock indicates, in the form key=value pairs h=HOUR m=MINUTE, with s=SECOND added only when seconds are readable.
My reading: h=7 m=18
